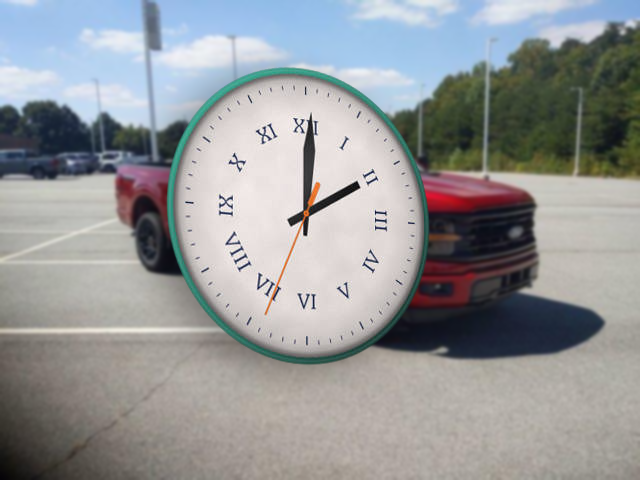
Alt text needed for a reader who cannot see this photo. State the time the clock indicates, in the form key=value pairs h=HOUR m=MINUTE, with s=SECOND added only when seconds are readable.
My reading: h=2 m=0 s=34
